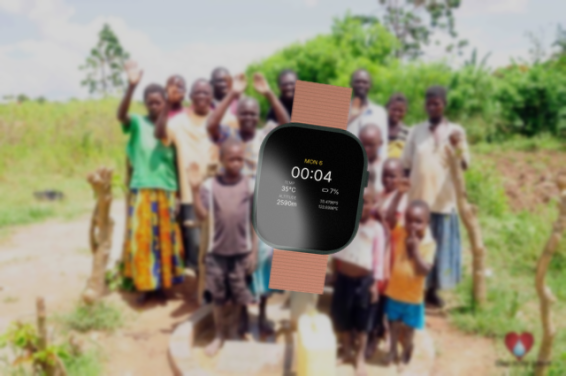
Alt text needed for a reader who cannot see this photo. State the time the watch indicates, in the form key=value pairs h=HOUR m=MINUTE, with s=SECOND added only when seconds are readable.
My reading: h=0 m=4
